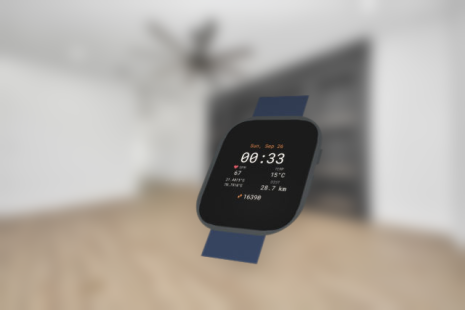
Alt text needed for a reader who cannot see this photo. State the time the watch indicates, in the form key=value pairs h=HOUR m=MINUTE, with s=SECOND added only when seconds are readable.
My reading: h=0 m=33
